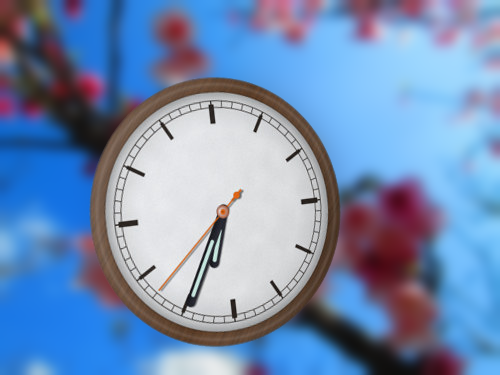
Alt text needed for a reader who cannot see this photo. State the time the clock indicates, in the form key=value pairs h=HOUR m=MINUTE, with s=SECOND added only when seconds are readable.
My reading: h=6 m=34 s=38
